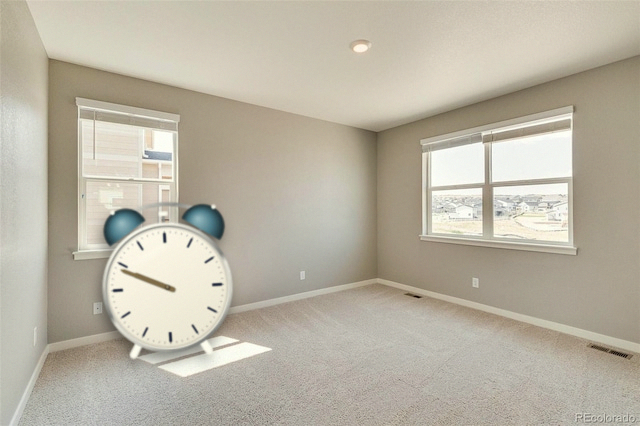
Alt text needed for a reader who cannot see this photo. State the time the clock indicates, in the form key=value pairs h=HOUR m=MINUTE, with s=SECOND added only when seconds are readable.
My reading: h=9 m=49
